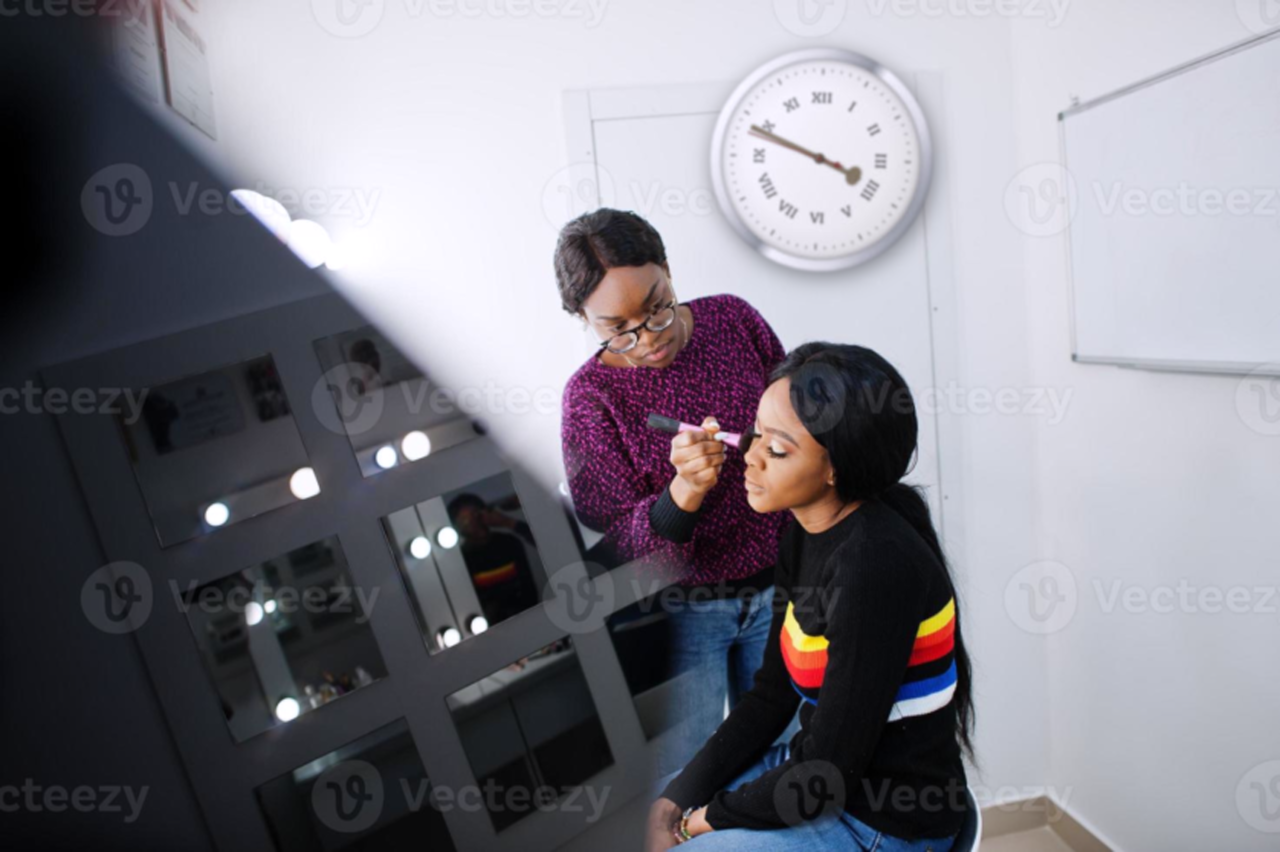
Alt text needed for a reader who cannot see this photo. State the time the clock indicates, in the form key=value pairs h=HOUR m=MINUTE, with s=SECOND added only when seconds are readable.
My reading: h=3 m=48 s=48
